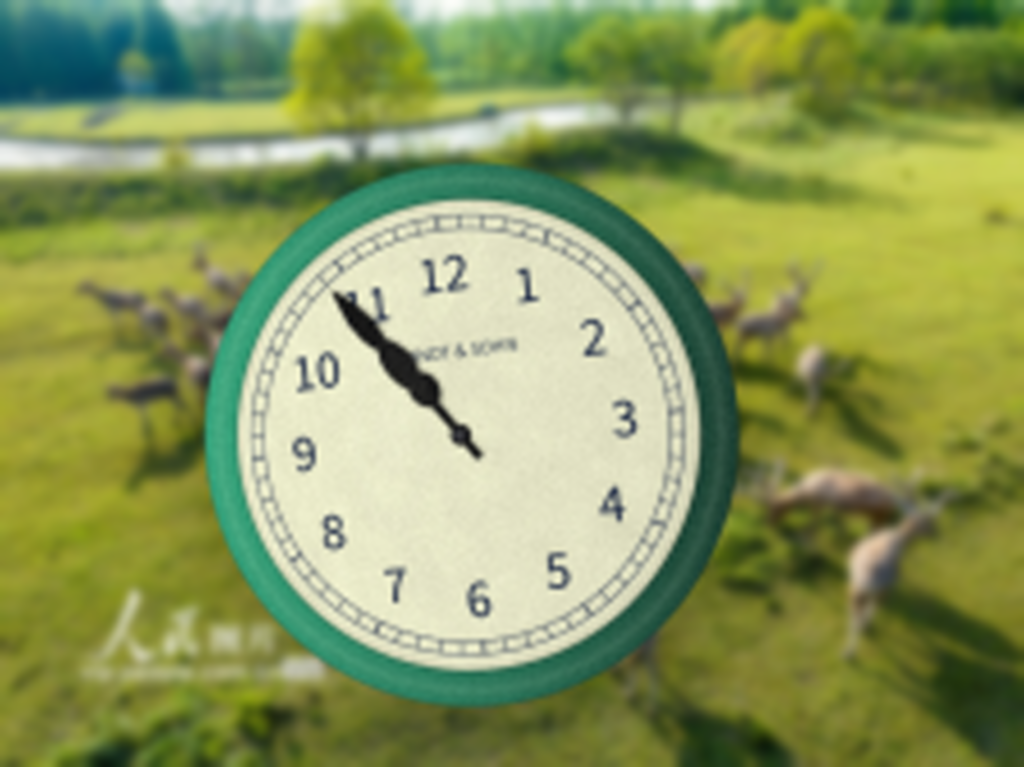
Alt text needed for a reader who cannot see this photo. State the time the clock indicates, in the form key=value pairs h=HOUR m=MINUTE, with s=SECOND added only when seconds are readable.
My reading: h=10 m=54
